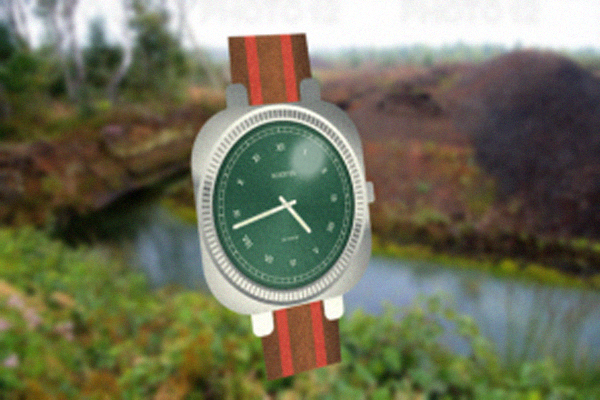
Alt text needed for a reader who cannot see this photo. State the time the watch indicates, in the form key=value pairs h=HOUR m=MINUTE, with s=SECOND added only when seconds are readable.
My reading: h=4 m=43
